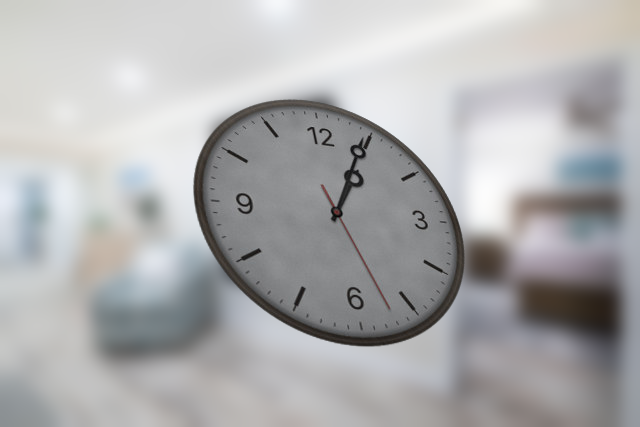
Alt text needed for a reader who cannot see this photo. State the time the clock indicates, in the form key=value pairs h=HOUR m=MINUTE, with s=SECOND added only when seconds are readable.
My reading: h=1 m=4 s=27
